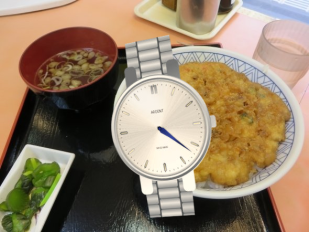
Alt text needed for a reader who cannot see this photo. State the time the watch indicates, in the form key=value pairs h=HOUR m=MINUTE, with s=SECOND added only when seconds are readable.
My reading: h=4 m=22
